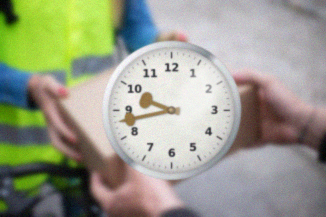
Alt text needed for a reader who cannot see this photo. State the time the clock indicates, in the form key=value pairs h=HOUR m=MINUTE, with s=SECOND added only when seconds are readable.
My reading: h=9 m=43
